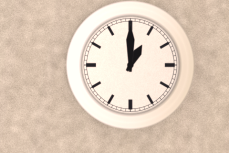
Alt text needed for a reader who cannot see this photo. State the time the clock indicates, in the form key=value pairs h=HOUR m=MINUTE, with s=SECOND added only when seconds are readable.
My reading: h=1 m=0
